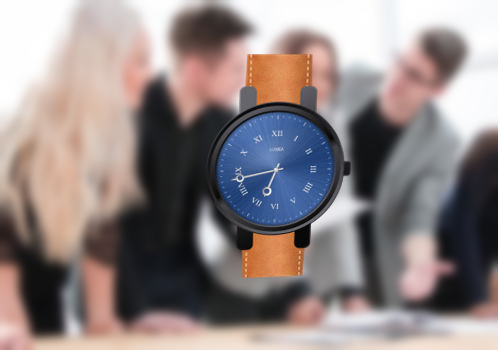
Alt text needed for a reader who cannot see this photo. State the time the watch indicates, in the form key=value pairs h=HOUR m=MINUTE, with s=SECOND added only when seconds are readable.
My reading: h=6 m=43
